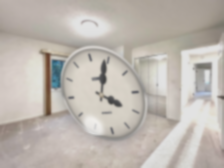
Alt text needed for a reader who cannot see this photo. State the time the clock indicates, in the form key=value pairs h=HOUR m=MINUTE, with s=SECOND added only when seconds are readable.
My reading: h=4 m=4
